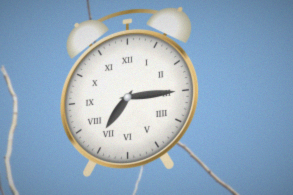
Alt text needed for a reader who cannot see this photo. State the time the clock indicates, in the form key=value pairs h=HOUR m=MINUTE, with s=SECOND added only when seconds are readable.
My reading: h=7 m=15
